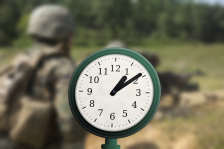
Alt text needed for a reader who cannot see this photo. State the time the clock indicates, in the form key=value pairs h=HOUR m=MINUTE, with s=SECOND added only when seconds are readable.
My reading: h=1 m=9
